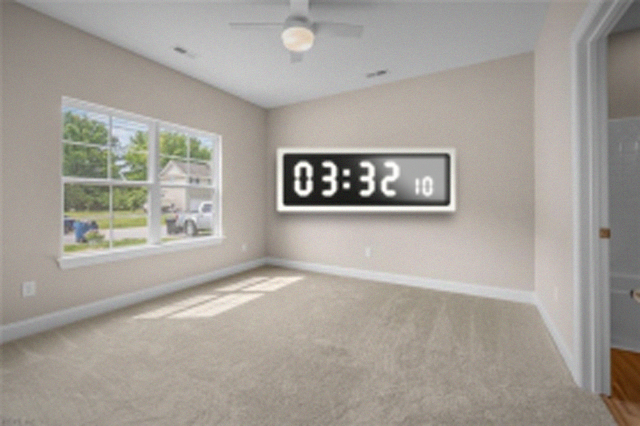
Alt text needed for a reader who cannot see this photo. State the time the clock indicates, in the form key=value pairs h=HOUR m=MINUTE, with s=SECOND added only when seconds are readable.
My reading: h=3 m=32 s=10
